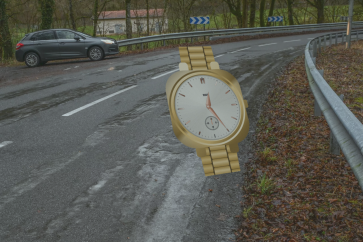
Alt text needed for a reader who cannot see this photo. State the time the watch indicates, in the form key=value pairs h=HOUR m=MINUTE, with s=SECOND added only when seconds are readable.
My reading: h=12 m=25
